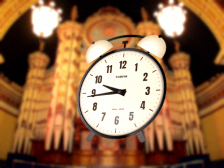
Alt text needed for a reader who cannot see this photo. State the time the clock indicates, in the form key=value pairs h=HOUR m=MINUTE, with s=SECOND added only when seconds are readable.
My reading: h=9 m=44
